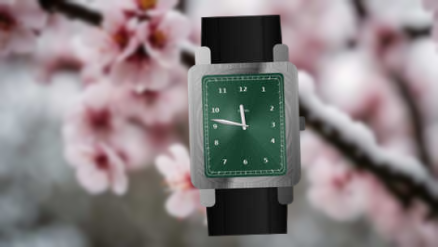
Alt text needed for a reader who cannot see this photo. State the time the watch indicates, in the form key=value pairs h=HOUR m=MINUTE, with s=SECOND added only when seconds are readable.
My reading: h=11 m=47
